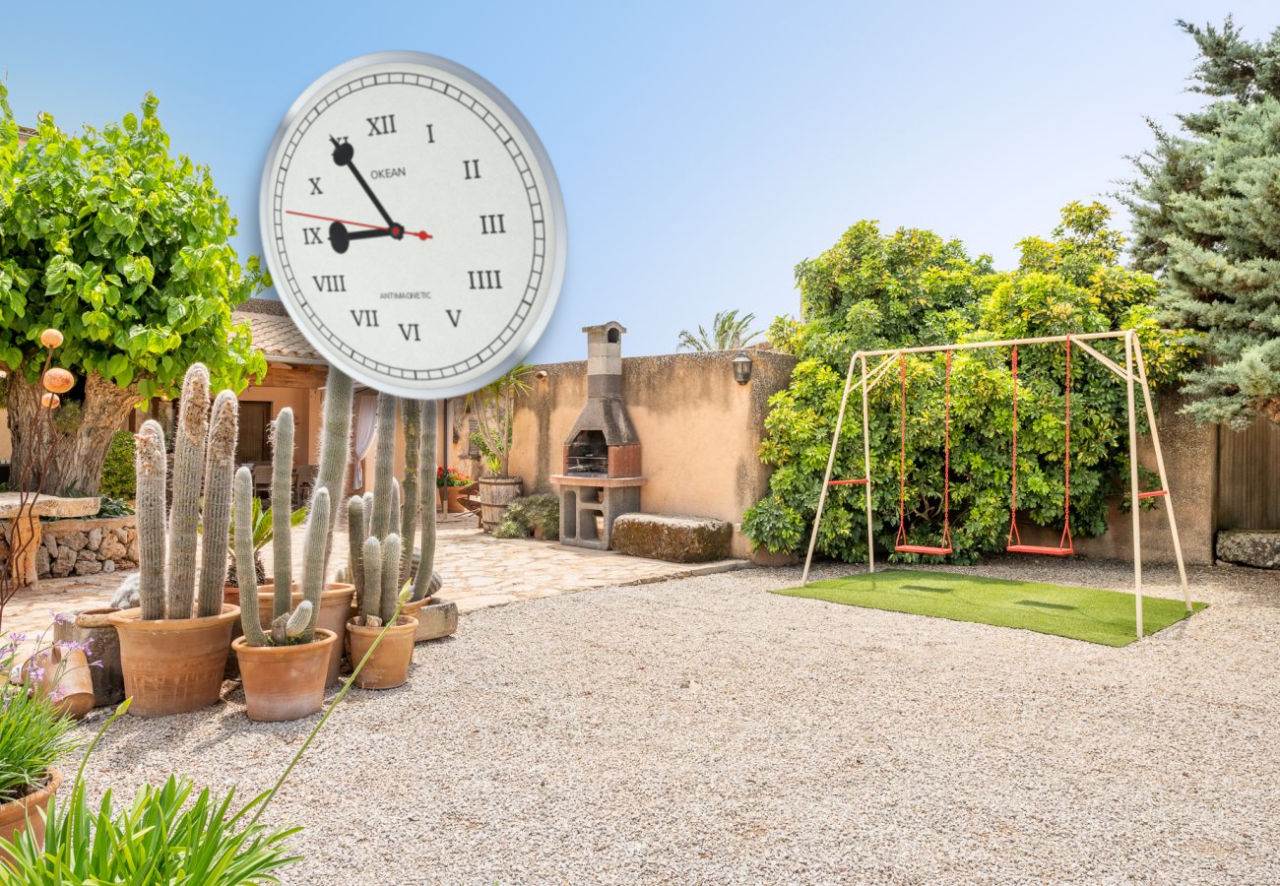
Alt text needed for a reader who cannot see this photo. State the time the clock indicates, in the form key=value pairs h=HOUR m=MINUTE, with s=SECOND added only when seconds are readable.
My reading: h=8 m=54 s=47
